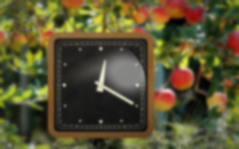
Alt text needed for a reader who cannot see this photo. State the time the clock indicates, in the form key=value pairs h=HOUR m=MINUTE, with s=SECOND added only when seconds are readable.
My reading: h=12 m=20
